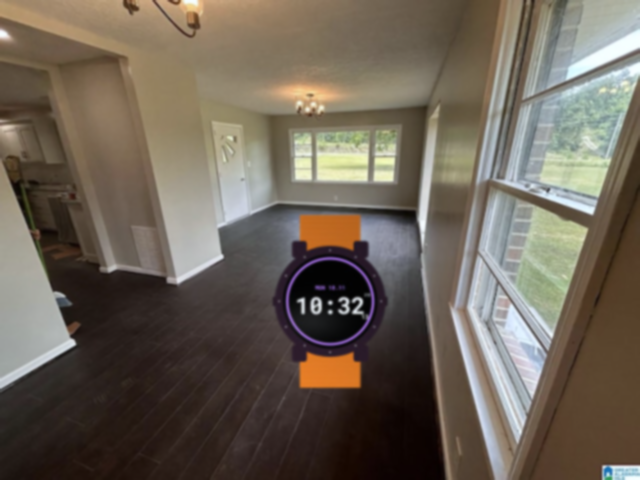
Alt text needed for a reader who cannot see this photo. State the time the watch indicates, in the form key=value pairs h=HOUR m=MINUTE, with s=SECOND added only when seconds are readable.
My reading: h=10 m=32
